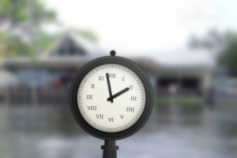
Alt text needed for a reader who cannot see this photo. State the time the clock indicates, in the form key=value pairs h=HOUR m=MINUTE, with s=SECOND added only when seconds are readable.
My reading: h=1 m=58
